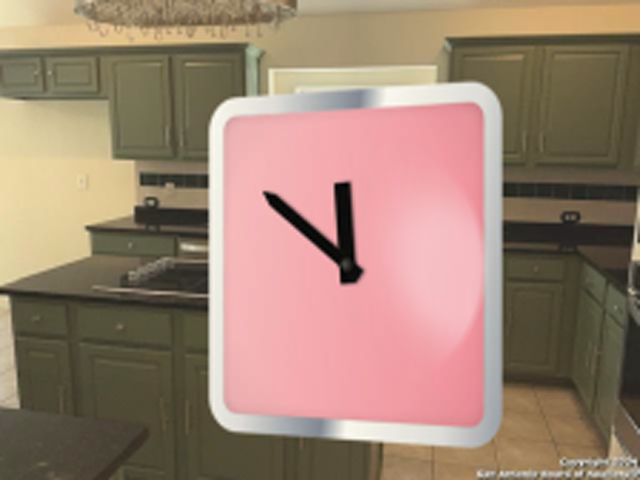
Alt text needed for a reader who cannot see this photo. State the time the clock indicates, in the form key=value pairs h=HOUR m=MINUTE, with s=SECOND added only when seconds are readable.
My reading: h=11 m=51
